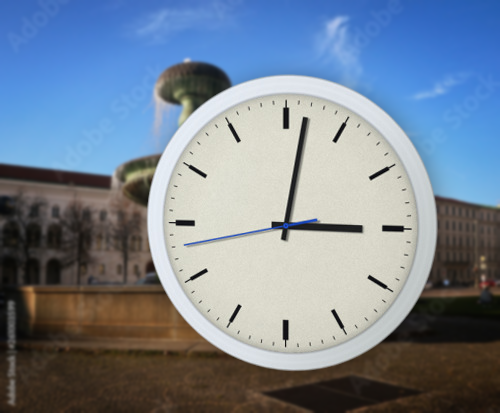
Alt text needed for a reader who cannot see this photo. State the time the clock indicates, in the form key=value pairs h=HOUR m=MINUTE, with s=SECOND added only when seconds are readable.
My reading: h=3 m=1 s=43
